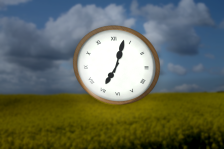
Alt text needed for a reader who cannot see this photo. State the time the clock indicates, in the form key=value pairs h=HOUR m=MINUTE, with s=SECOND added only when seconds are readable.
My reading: h=7 m=3
